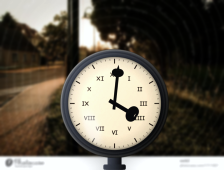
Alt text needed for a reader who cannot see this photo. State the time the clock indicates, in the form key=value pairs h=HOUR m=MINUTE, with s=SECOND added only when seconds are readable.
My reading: h=4 m=1
